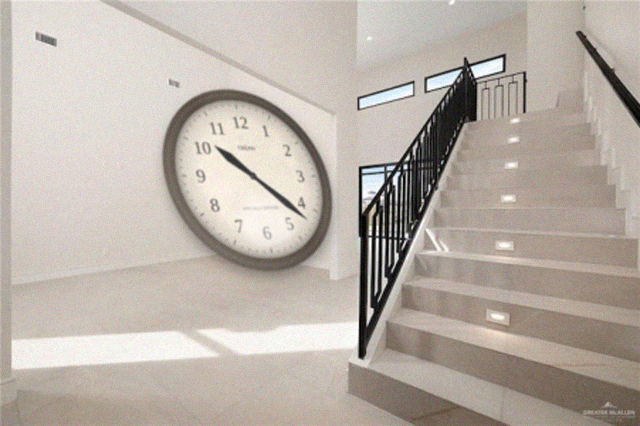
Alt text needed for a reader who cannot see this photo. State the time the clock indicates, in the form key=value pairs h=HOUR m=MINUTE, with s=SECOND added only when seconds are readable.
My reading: h=10 m=22
